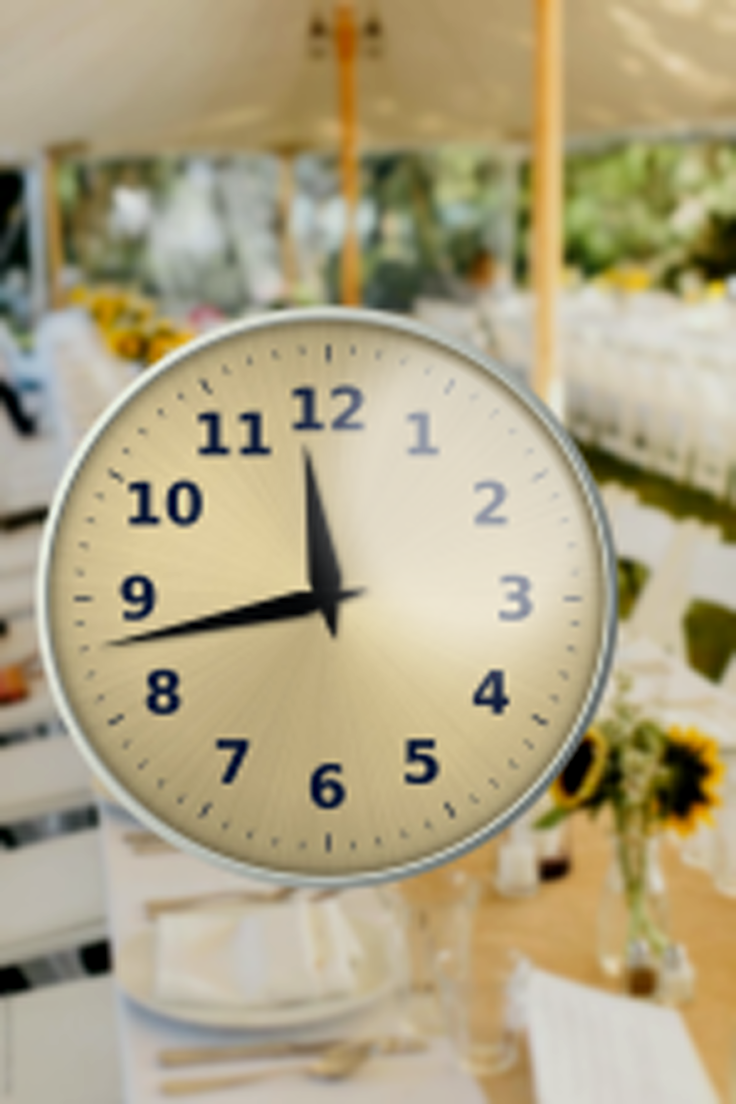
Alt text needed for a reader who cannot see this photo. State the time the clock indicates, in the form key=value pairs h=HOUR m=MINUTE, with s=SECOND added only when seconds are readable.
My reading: h=11 m=43
